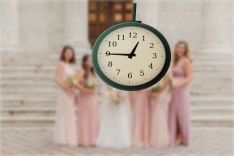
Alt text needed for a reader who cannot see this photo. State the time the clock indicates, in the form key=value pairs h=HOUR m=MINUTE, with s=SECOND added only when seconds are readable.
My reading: h=12 m=45
